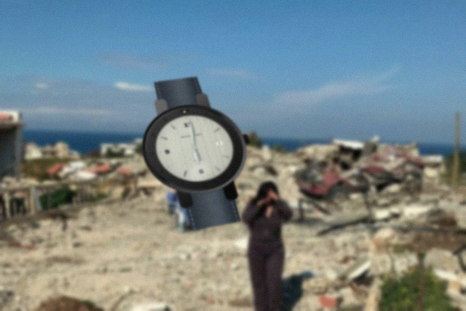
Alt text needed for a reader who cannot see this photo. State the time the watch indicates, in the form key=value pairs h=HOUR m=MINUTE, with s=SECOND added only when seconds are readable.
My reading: h=6 m=1
